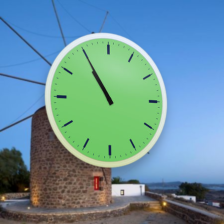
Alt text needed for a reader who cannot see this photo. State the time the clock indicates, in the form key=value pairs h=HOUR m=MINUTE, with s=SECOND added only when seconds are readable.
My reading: h=10 m=55
